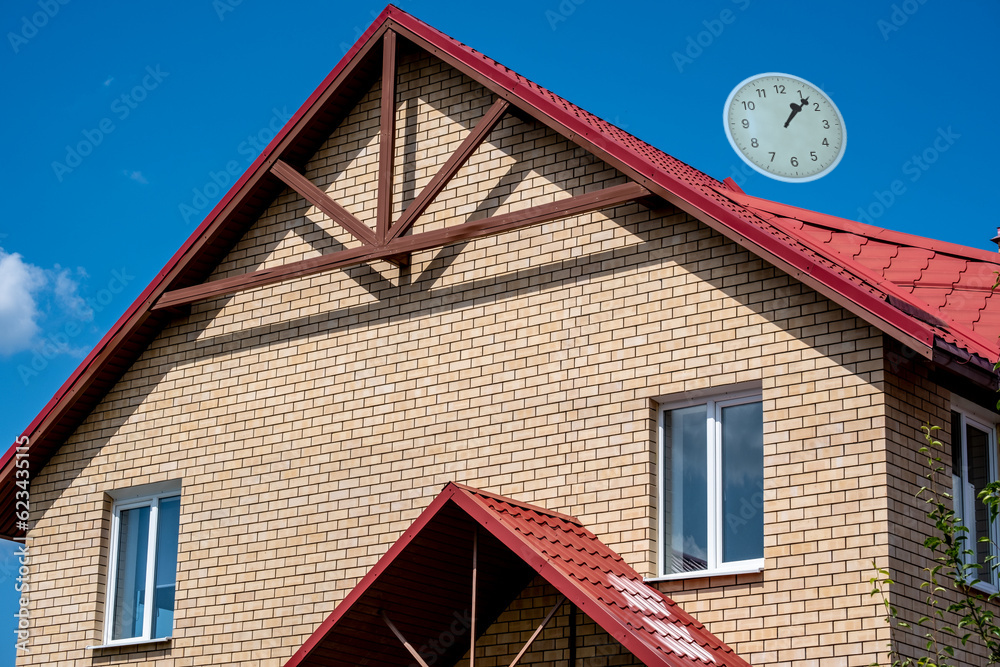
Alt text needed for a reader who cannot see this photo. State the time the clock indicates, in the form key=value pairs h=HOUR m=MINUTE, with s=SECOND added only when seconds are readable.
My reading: h=1 m=7
